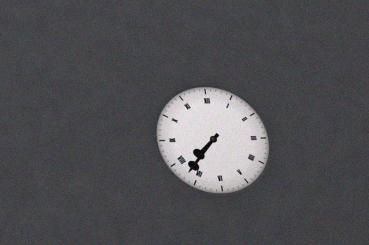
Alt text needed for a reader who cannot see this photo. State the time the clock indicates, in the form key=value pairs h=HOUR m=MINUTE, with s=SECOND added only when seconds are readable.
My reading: h=7 m=37
